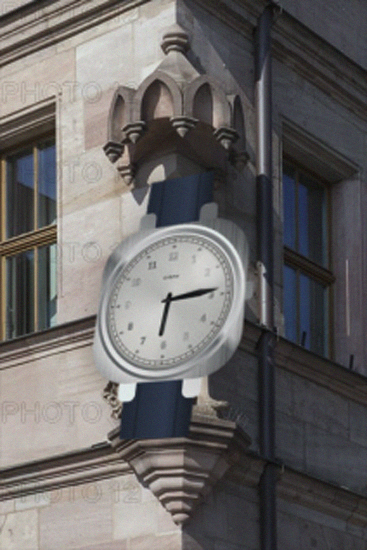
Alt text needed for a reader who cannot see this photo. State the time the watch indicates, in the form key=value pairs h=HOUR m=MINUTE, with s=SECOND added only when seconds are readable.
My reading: h=6 m=14
